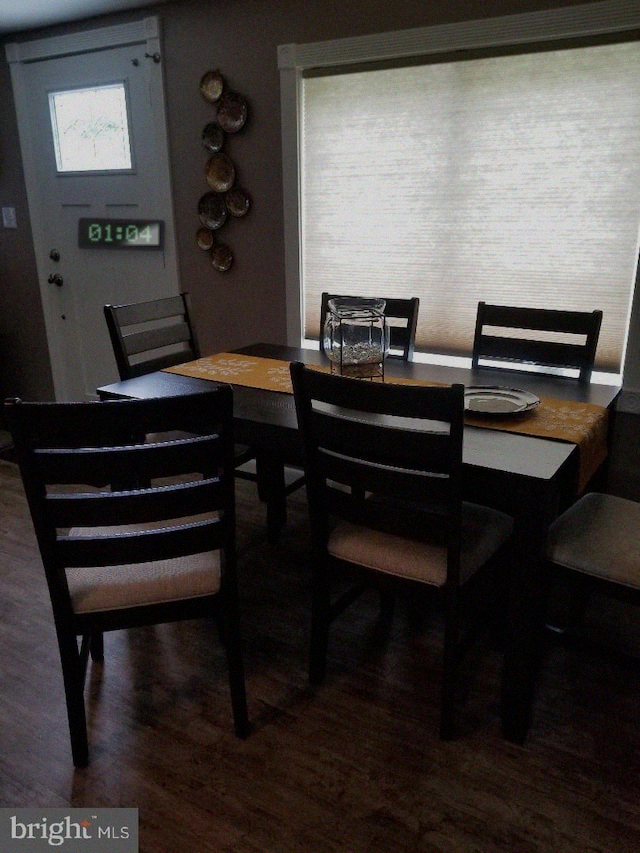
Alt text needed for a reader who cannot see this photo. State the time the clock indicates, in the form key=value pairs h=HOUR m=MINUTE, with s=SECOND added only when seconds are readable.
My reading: h=1 m=4
